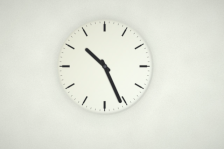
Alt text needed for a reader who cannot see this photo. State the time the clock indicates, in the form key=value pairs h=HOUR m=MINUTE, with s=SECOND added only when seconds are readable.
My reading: h=10 m=26
